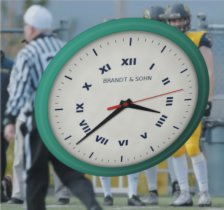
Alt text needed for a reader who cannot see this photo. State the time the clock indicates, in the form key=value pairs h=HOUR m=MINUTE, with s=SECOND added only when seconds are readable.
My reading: h=3 m=38 s=13
